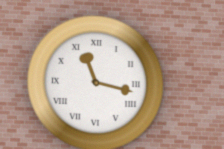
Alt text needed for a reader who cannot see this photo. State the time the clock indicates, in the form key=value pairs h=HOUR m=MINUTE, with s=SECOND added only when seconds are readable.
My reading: h=11 m=17
